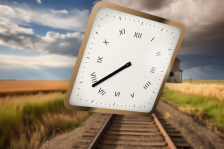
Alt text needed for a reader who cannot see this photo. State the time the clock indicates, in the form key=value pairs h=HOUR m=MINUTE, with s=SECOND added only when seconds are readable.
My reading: h=7 m=38
